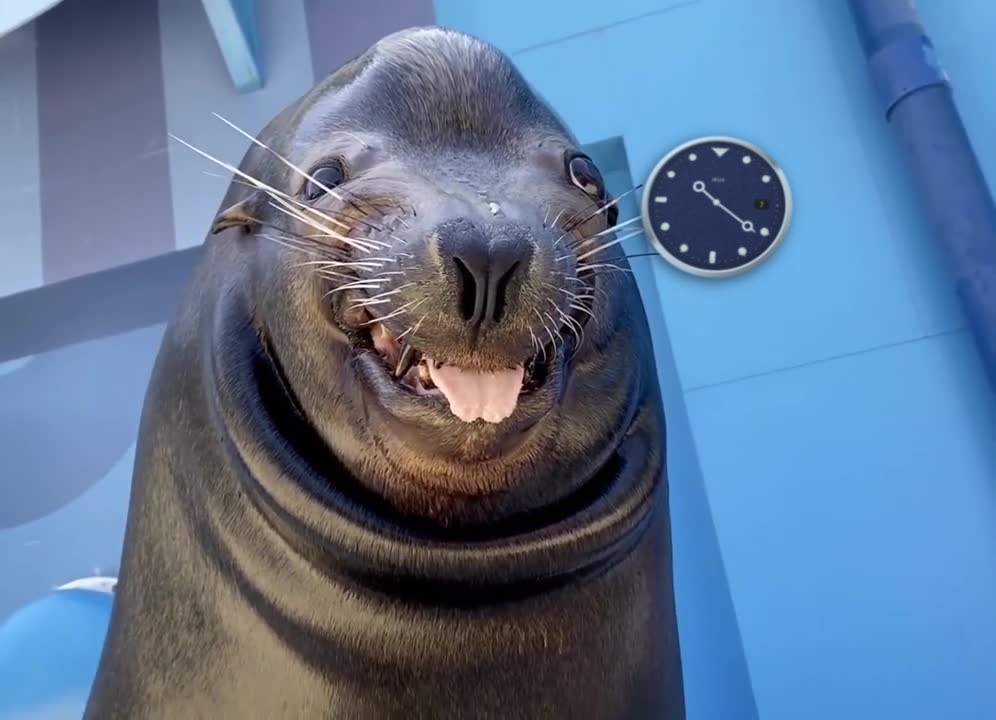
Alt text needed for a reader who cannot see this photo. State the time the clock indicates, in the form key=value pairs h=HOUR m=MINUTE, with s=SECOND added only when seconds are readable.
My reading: h=10 m=21
